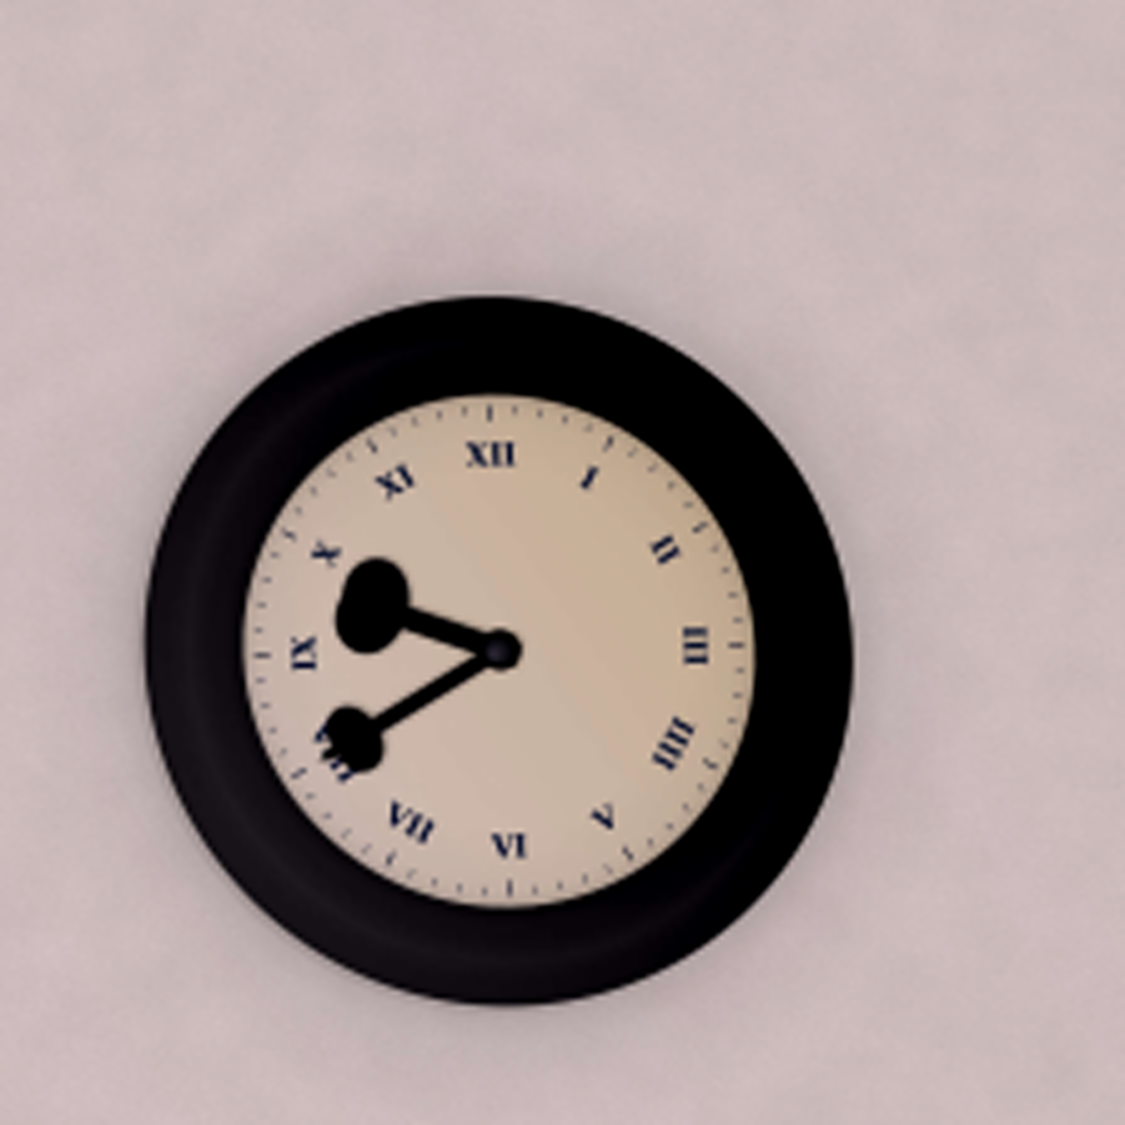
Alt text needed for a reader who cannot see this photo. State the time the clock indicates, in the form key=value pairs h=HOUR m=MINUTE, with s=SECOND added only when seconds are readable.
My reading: h=9 m=40
